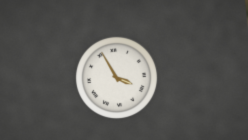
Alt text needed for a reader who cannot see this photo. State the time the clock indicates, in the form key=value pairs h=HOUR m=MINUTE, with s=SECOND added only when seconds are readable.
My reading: h=3 m=56
